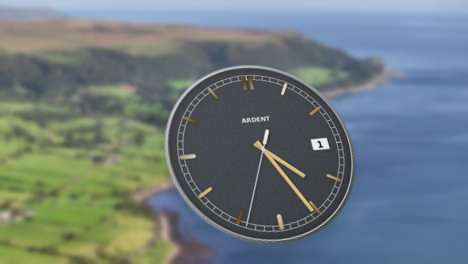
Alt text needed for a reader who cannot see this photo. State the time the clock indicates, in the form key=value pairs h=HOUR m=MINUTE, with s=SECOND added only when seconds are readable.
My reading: h=4 m=25 s=34
